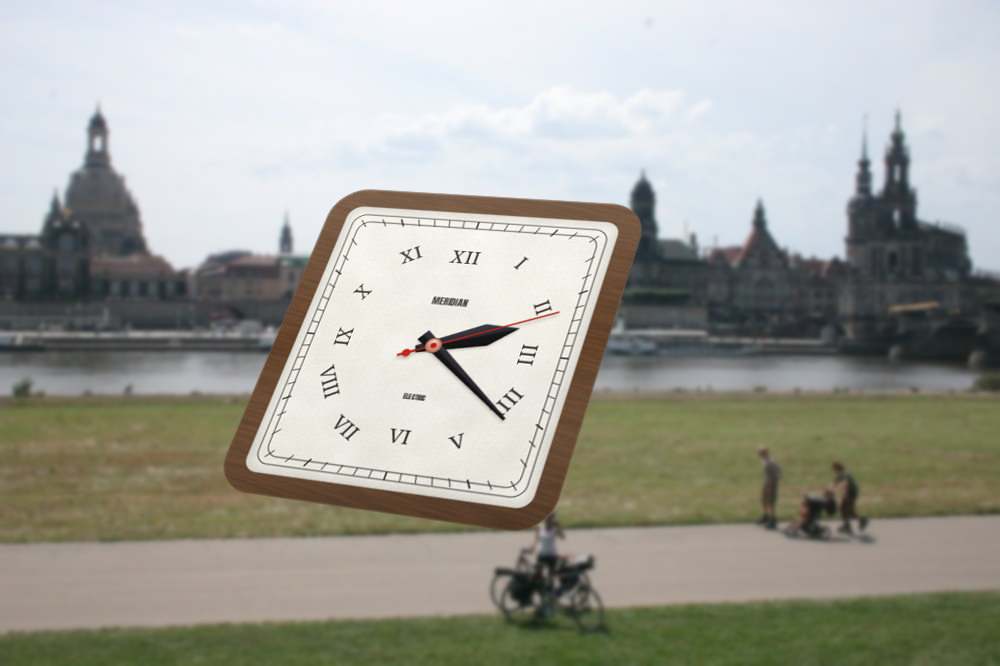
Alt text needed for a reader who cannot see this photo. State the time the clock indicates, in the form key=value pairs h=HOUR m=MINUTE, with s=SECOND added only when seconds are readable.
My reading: h=2 m=21 s=11
